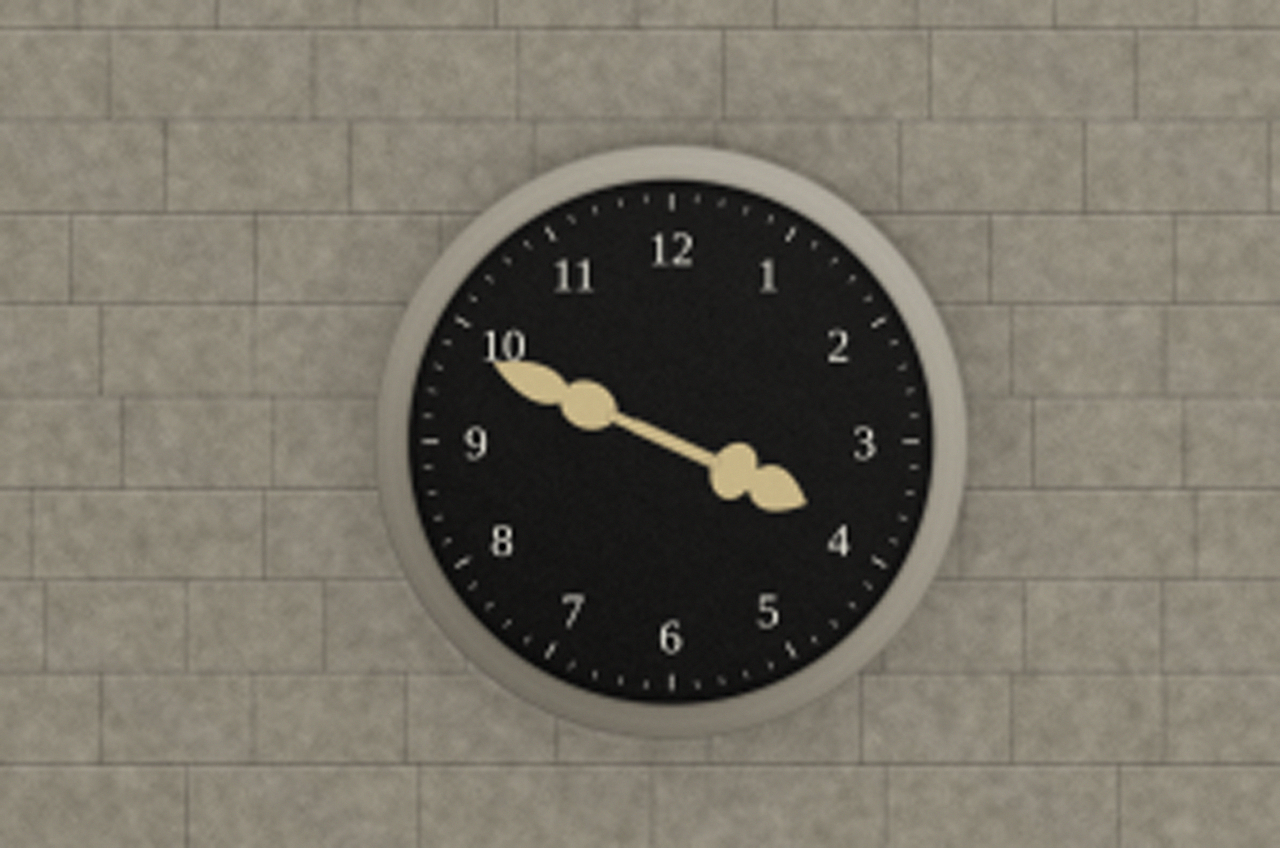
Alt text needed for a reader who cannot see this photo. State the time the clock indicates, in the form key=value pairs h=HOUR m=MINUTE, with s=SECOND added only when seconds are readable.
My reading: h=3 m=49
